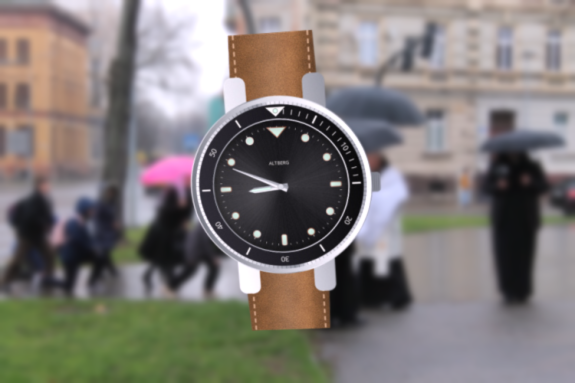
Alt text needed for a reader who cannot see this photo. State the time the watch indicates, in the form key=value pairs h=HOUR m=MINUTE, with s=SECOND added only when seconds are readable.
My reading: h=8 m=49
